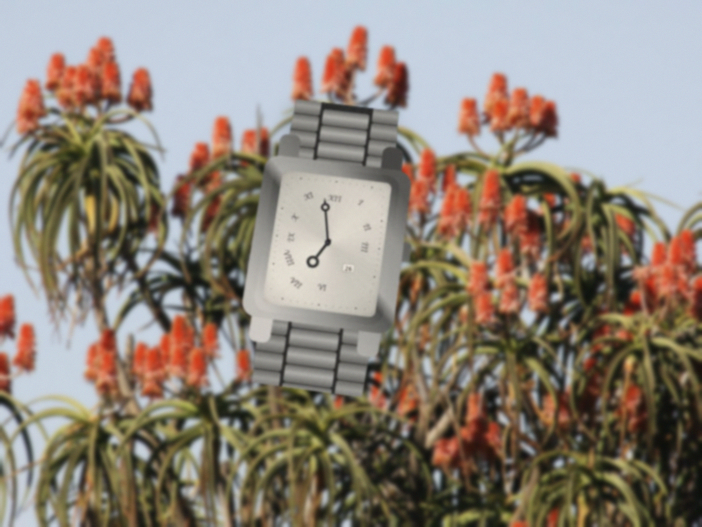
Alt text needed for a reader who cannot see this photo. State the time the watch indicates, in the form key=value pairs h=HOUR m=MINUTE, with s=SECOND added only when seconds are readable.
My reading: h=6 m=58
